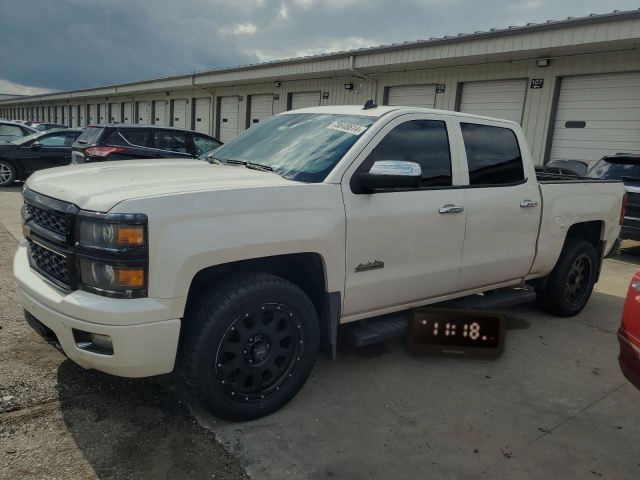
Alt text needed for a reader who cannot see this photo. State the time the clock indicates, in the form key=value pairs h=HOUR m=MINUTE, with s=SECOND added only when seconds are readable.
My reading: h=11 m=18
